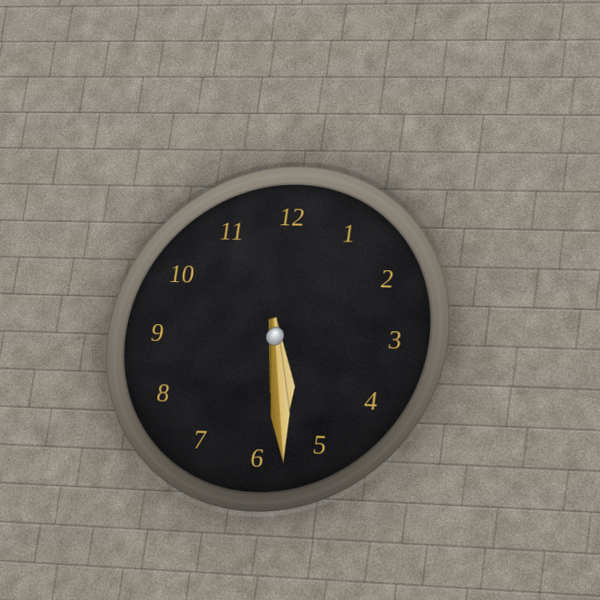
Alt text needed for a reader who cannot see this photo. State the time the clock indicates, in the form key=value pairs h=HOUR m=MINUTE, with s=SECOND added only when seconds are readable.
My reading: h=5 m=28
